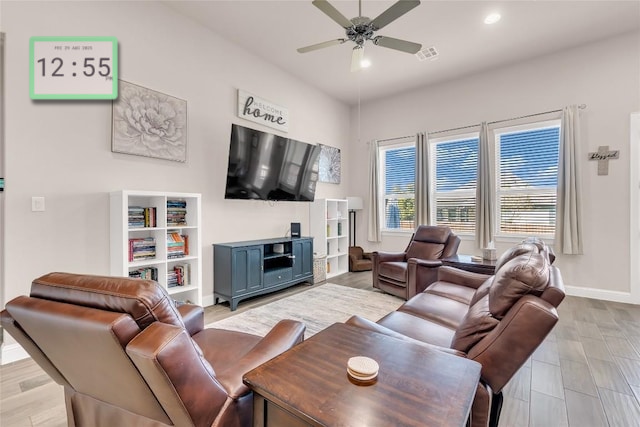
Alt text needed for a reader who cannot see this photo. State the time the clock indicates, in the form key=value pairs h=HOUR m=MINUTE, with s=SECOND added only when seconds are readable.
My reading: h=12 m=55
